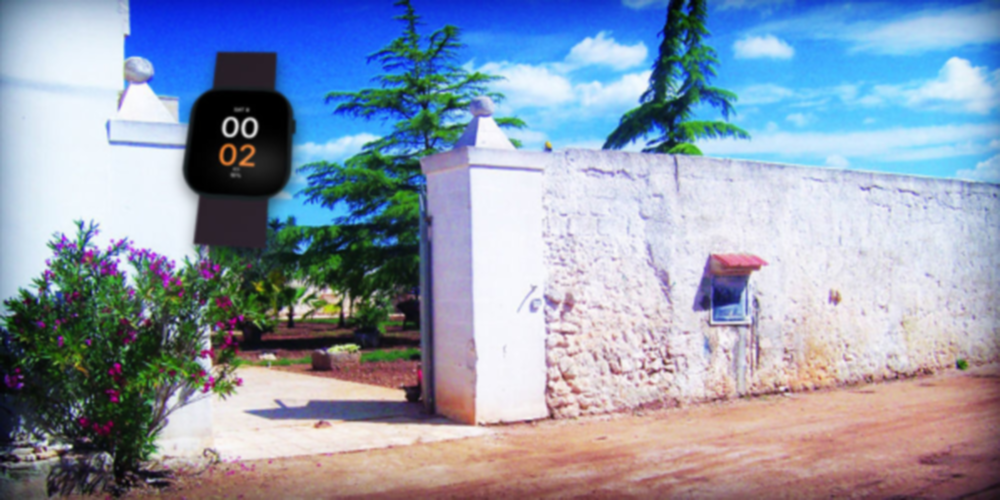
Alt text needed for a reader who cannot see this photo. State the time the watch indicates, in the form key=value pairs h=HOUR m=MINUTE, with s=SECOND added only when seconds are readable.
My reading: h=0 m=2
